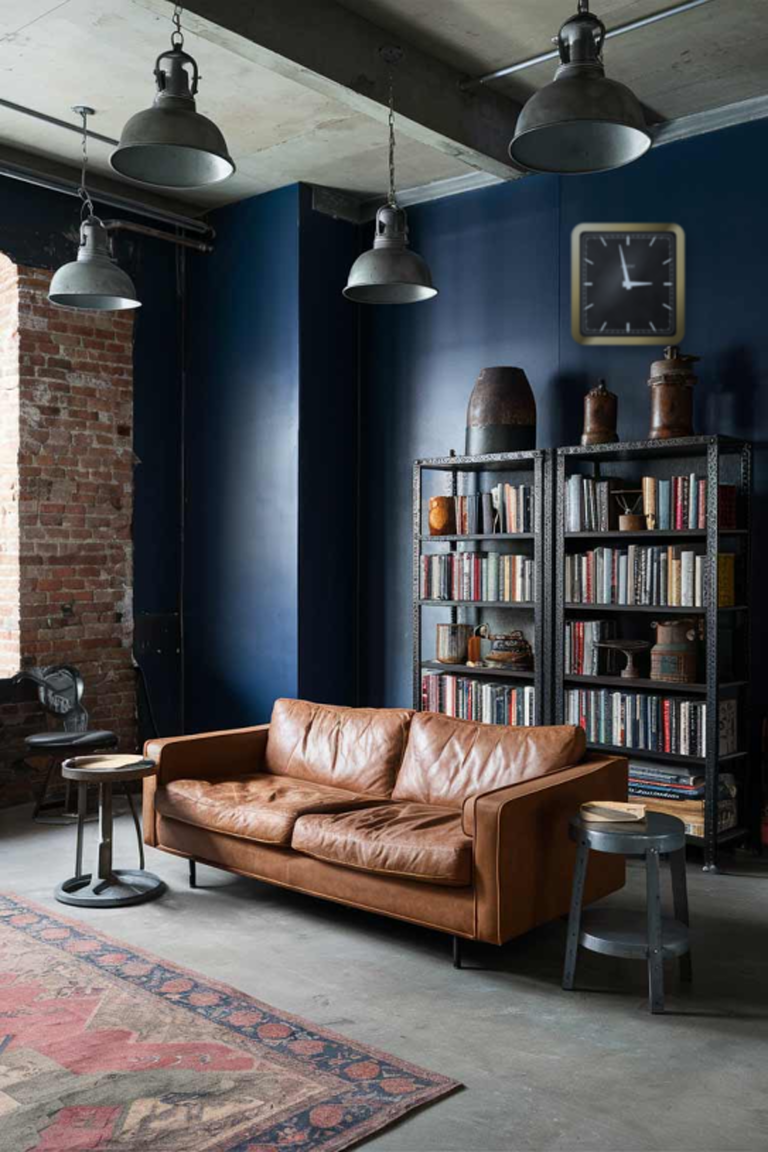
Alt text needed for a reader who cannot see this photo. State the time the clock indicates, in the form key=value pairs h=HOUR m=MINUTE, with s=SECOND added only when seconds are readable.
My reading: h=2 m=58
